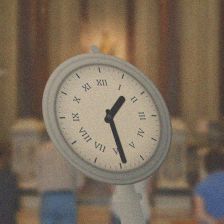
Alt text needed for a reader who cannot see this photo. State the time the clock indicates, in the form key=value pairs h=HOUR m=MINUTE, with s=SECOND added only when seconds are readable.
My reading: h=1 m=29
